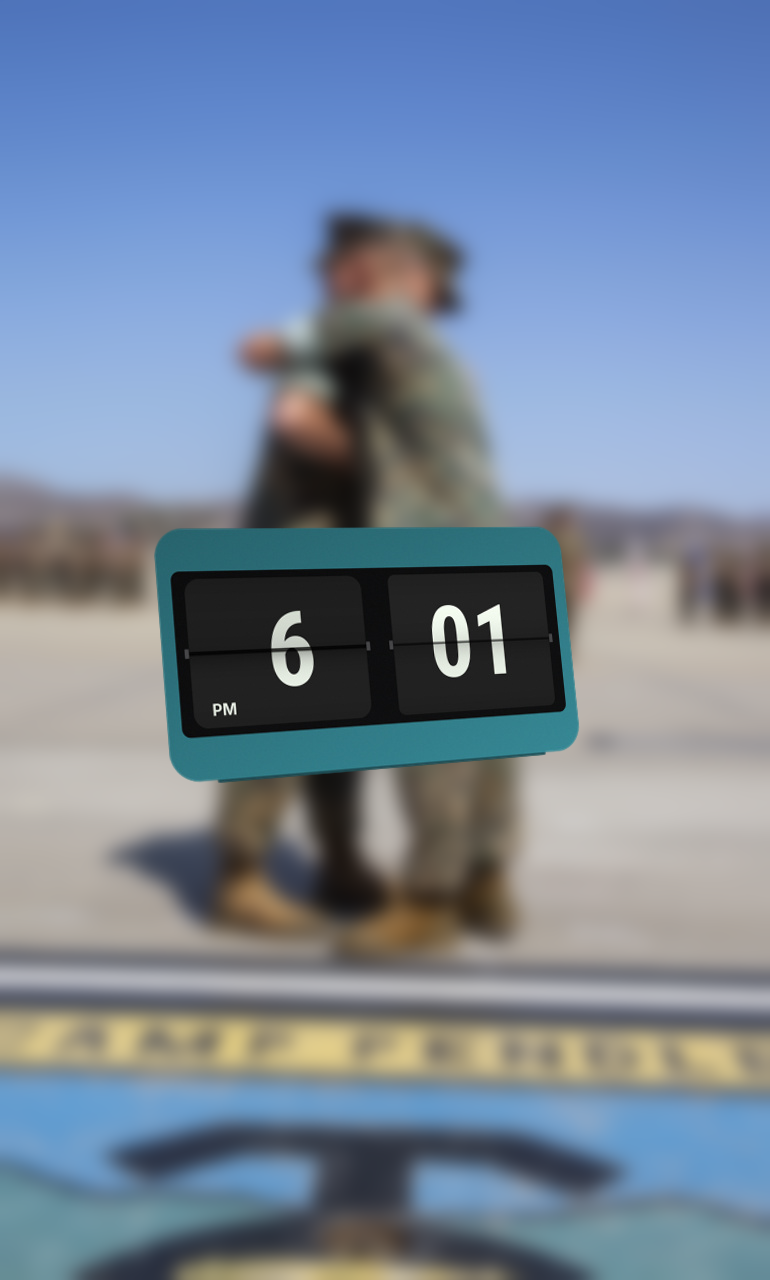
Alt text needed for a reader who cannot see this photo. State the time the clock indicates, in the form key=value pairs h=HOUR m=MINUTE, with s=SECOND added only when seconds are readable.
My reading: h=6 m=1
